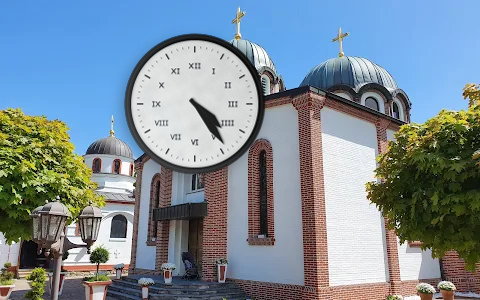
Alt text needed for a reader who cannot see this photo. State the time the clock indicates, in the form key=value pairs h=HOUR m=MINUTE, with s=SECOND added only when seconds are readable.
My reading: h=4 m=24
